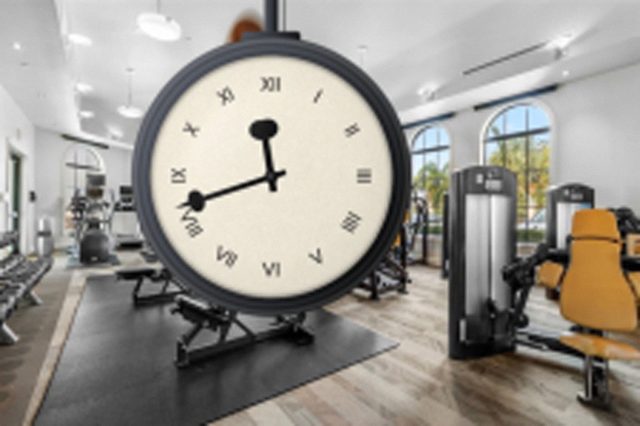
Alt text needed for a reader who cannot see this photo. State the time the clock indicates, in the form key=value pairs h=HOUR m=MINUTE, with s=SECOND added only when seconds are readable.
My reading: h=11 m=42
